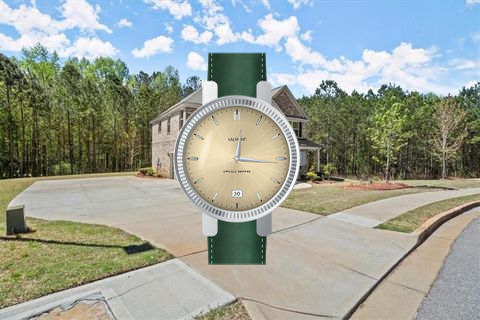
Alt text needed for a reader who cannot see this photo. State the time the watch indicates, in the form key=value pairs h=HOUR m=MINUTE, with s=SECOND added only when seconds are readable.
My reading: h=12 m=16
